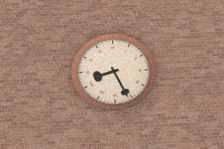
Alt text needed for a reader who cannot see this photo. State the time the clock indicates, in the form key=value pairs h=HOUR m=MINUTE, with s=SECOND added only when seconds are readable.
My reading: h=8 m=26
